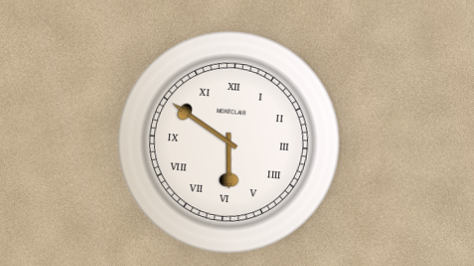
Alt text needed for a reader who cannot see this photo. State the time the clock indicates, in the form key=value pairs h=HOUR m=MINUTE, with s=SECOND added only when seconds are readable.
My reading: h=5 m=50
